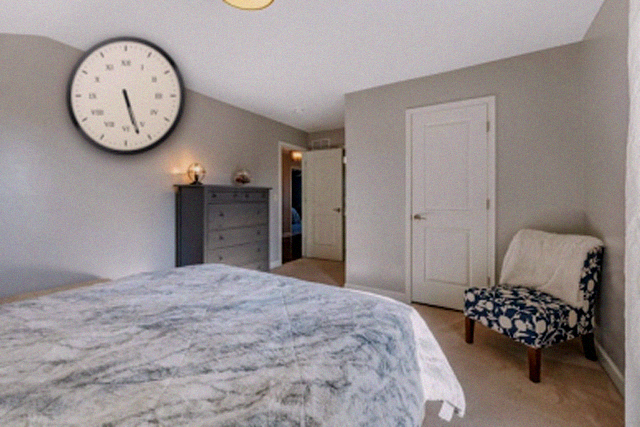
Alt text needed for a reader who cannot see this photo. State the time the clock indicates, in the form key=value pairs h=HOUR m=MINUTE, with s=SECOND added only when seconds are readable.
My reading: h=5 m=27
